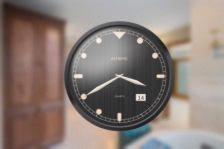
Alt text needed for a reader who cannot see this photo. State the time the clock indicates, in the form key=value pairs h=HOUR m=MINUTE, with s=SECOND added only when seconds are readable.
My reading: h=3 m=40
